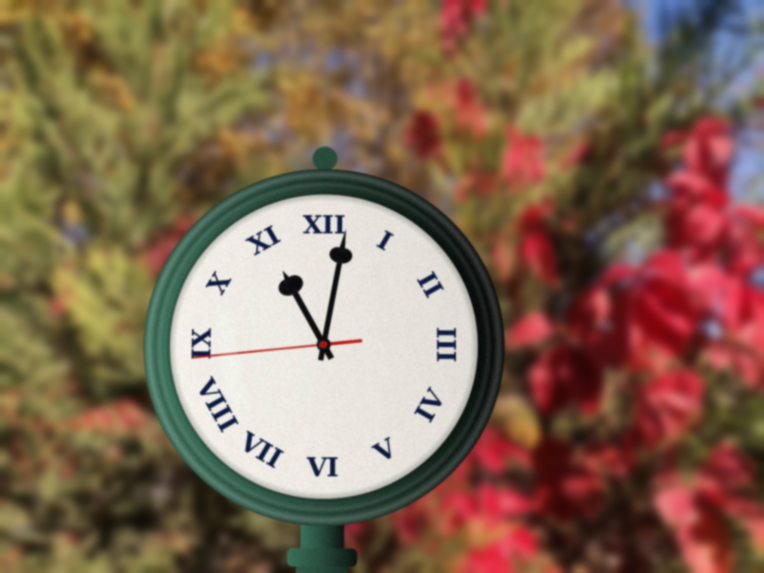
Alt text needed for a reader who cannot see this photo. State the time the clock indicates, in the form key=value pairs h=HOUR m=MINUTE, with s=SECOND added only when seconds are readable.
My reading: h=11 m=1 s=44
